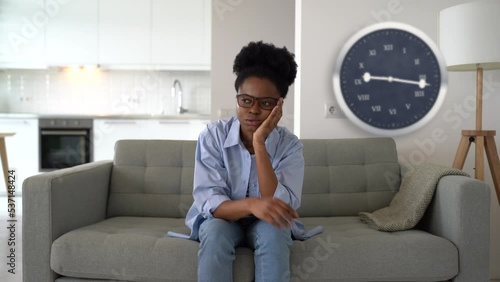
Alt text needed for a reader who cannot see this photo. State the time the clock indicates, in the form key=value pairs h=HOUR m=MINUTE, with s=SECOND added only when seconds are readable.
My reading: h=9 m=17
